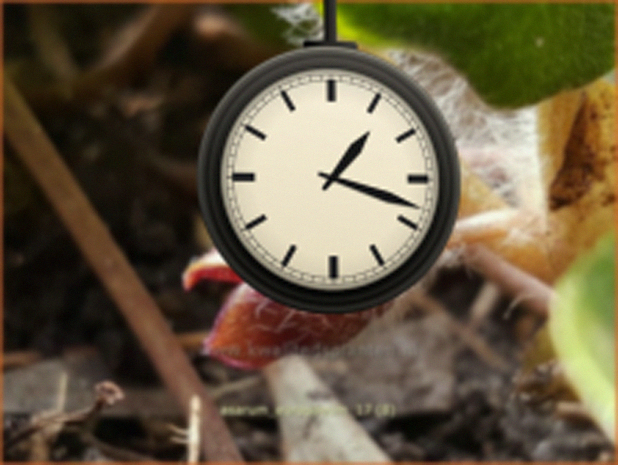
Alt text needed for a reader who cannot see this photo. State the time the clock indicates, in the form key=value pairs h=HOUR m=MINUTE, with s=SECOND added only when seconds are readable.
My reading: h=1 m=18
